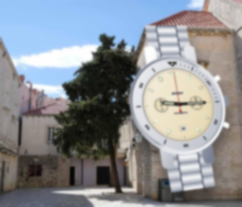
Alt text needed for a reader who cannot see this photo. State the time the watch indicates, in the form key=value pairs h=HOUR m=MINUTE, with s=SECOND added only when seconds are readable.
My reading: h=9 m=15
